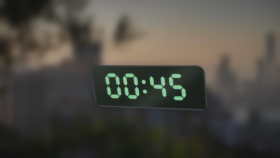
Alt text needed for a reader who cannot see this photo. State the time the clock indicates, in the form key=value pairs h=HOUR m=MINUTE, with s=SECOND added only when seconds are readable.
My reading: h=0 m=45
